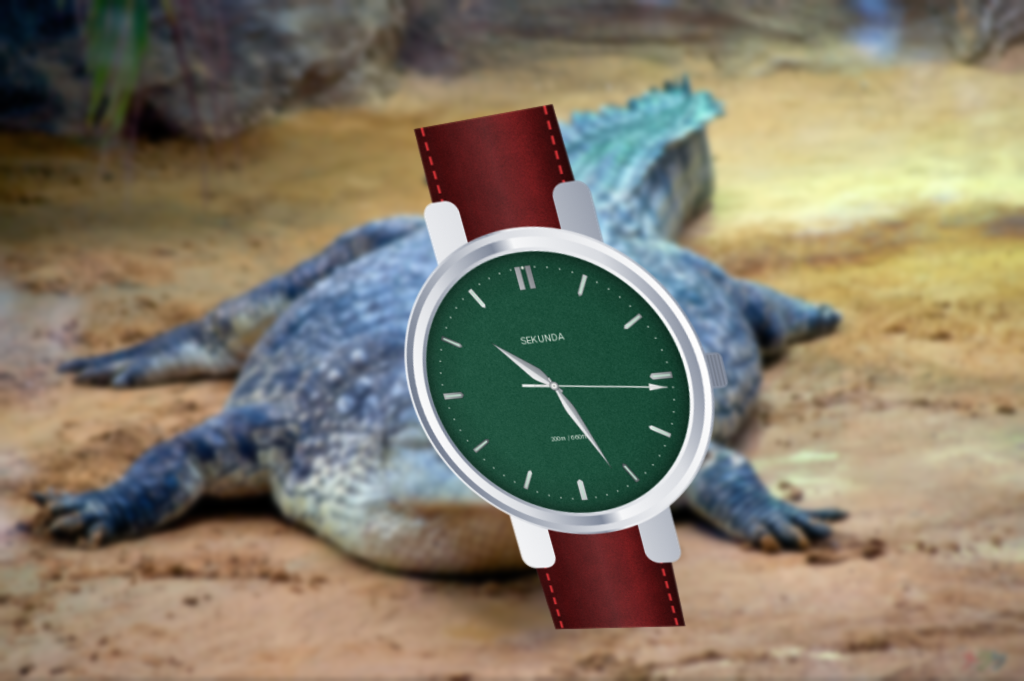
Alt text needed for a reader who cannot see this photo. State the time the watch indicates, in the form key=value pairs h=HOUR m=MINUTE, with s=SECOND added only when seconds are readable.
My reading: h=10 m=26 s=16
